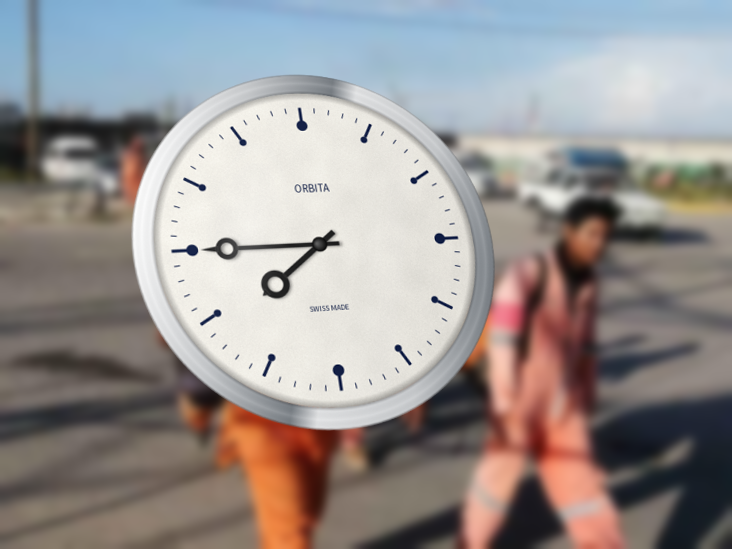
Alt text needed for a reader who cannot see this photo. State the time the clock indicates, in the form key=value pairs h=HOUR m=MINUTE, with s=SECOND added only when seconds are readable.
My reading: h=7 m=45
